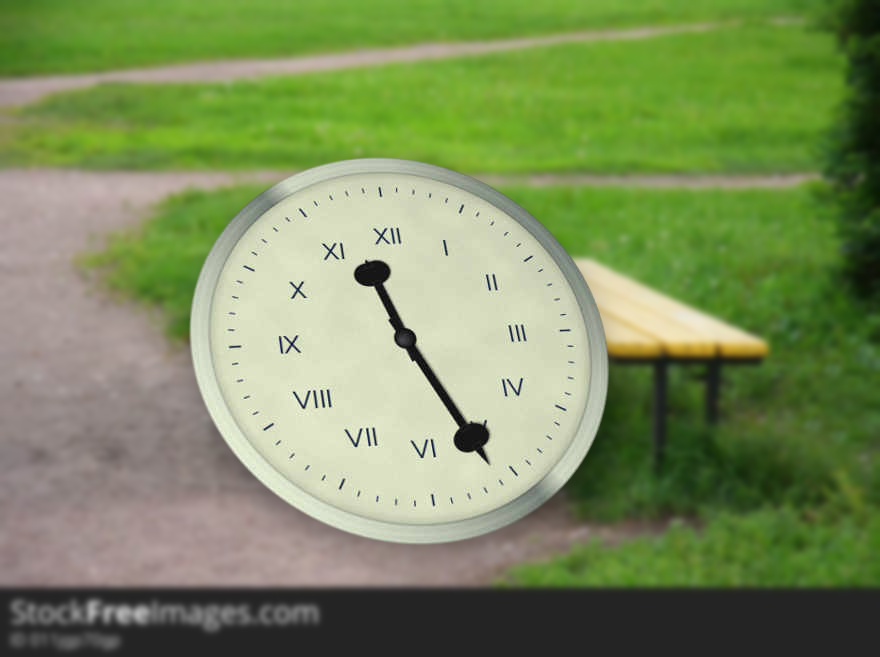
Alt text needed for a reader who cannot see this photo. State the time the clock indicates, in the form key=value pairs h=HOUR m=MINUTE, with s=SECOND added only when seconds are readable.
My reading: h=11 m=26
